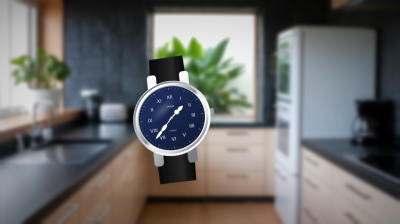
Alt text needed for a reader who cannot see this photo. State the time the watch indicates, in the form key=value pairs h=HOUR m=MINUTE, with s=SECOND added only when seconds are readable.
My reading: h=1 m=37
